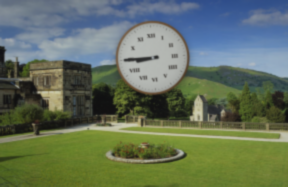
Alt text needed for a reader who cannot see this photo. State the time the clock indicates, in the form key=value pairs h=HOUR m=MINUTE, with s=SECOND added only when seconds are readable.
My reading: h=8 m=45
